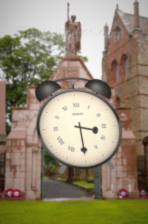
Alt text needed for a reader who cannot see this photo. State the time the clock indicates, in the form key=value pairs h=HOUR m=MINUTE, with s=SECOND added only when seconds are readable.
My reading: h=3 m=30
